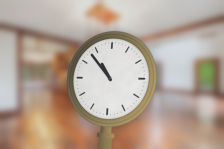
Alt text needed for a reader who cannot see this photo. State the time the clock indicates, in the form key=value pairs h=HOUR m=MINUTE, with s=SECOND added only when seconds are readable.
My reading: h=10 m=53
